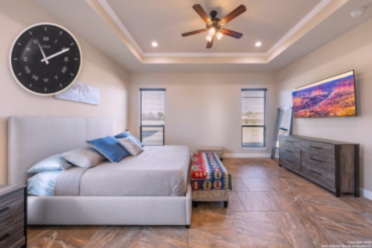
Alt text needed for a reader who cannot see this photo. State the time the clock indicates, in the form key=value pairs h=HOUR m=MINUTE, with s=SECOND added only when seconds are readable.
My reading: h=11 m=11
